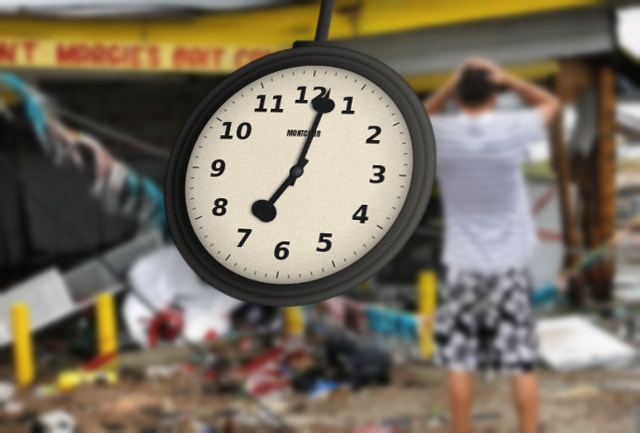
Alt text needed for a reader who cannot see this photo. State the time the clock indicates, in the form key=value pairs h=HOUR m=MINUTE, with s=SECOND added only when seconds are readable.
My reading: h=7 m=2
